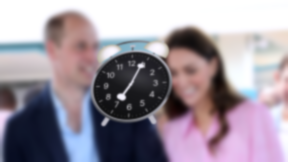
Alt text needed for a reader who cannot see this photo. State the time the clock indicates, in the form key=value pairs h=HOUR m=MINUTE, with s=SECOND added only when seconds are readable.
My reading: h=7 m=4
